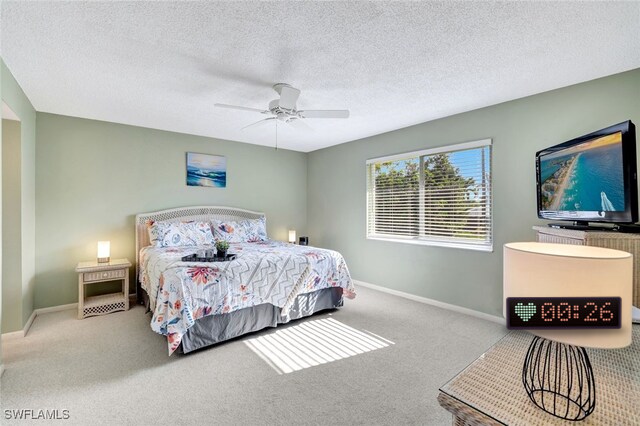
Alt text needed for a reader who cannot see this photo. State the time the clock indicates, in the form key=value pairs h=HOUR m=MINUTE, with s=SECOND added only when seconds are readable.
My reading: h=0 m=26
